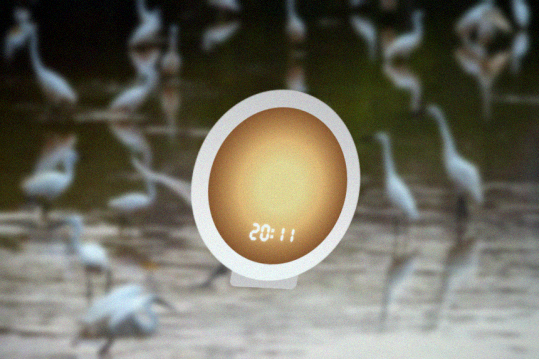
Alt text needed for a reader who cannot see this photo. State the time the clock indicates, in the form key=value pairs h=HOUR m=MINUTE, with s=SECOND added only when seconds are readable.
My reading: h=20 m=11
